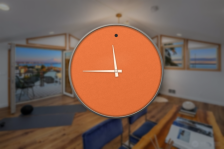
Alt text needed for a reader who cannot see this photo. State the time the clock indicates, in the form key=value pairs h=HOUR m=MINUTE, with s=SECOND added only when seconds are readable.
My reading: h=11 m=45
